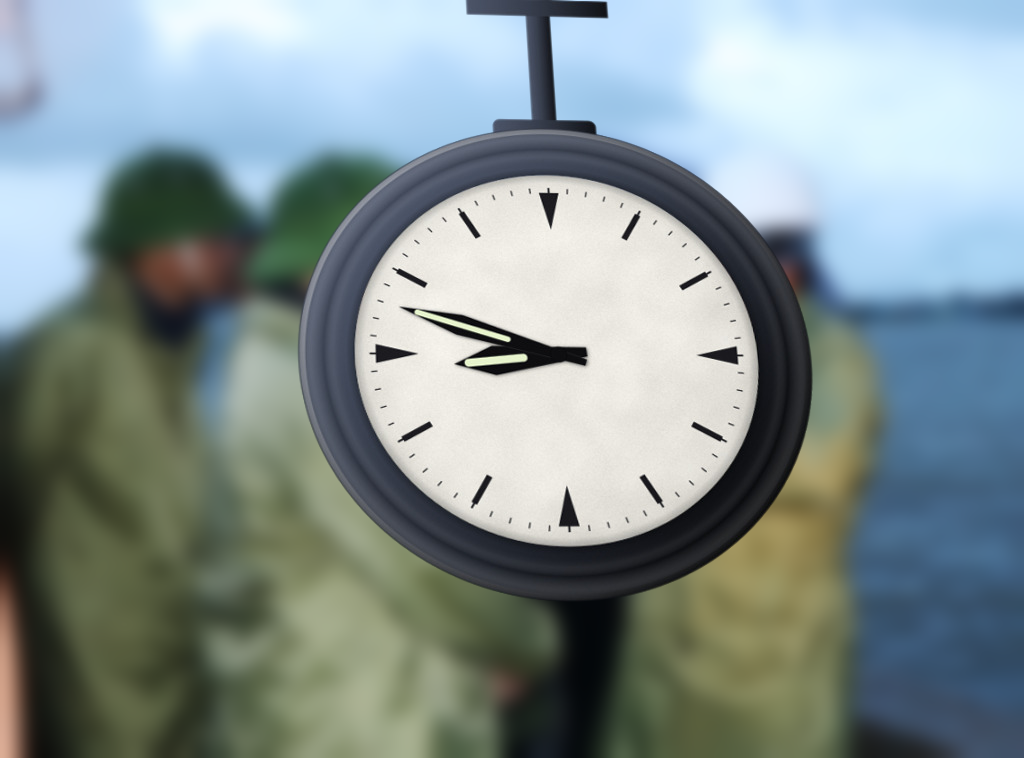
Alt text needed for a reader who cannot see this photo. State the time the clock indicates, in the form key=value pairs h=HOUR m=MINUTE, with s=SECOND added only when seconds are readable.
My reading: h=8 m=48
